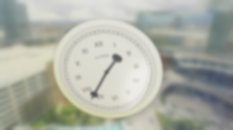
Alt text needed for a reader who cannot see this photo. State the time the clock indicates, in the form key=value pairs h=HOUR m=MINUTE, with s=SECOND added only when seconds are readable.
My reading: h=1 m=37
